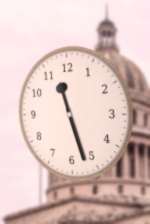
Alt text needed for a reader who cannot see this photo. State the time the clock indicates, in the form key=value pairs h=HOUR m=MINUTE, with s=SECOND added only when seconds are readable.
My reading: h=11 m=27
